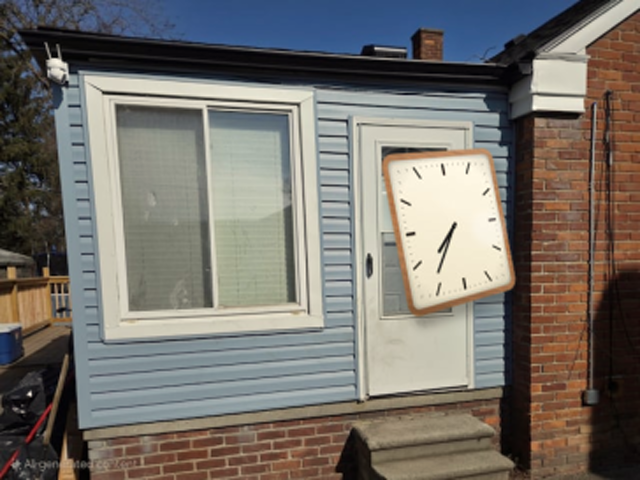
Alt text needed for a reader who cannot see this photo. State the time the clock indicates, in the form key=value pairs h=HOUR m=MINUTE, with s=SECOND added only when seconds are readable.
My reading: h=7 m=36
